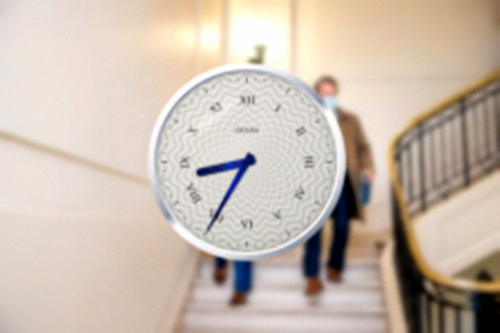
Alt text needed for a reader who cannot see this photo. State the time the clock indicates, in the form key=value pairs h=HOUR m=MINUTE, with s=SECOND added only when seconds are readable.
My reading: h=8 m=35
